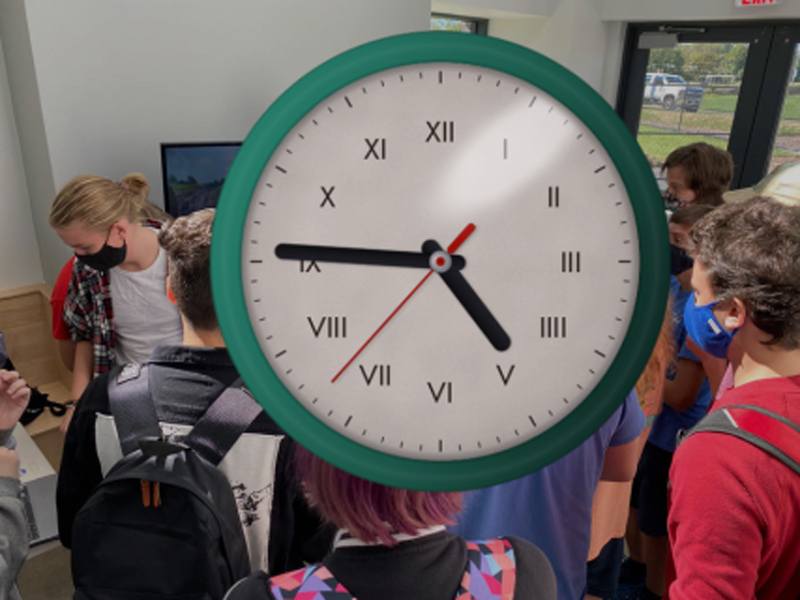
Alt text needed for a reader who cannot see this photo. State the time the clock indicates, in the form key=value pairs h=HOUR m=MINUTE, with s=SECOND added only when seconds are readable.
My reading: h=4 m=45 s=37
